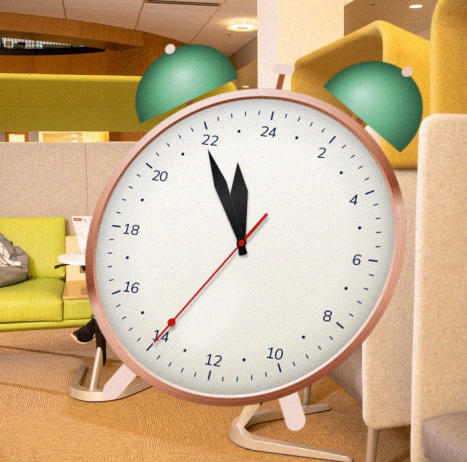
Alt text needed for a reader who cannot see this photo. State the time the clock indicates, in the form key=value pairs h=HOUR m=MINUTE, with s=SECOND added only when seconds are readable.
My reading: h=22 m=54 s=35
